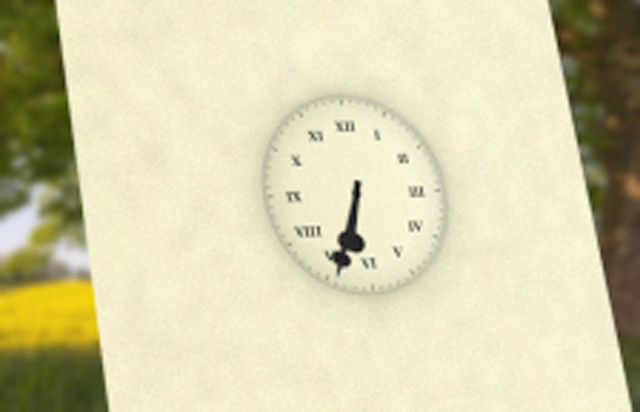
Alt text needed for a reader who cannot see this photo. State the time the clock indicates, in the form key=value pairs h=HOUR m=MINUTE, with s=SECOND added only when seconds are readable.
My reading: h=6 m=34
